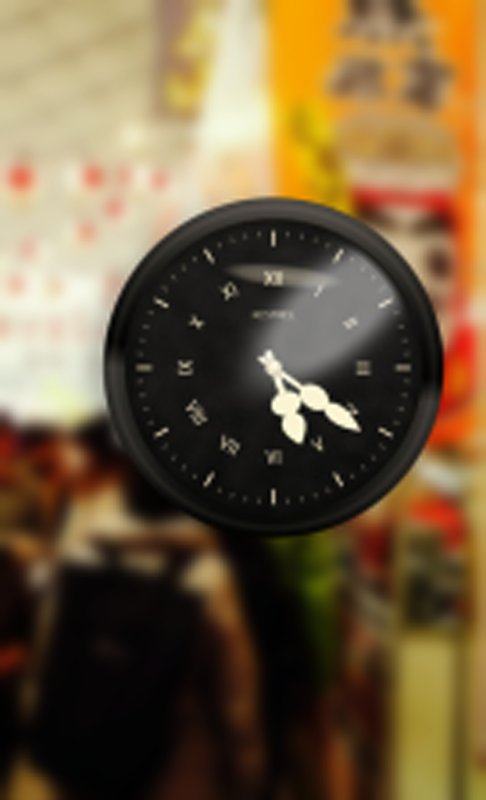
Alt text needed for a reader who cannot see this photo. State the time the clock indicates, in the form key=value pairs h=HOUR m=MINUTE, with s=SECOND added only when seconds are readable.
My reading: h=5 m=21
